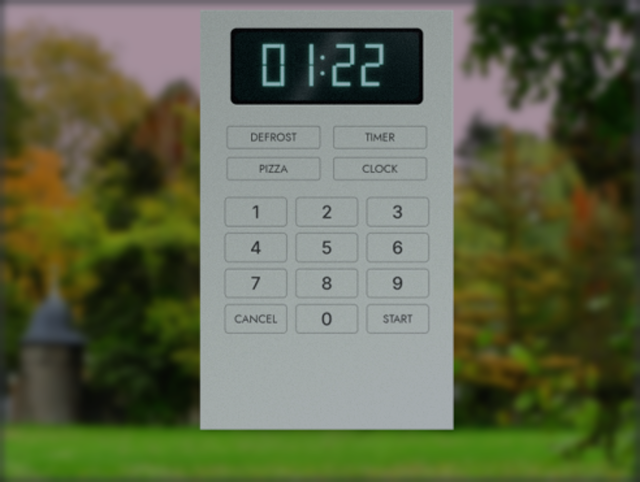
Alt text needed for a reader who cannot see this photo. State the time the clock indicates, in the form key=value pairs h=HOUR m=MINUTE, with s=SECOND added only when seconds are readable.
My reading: h=1 m=22
